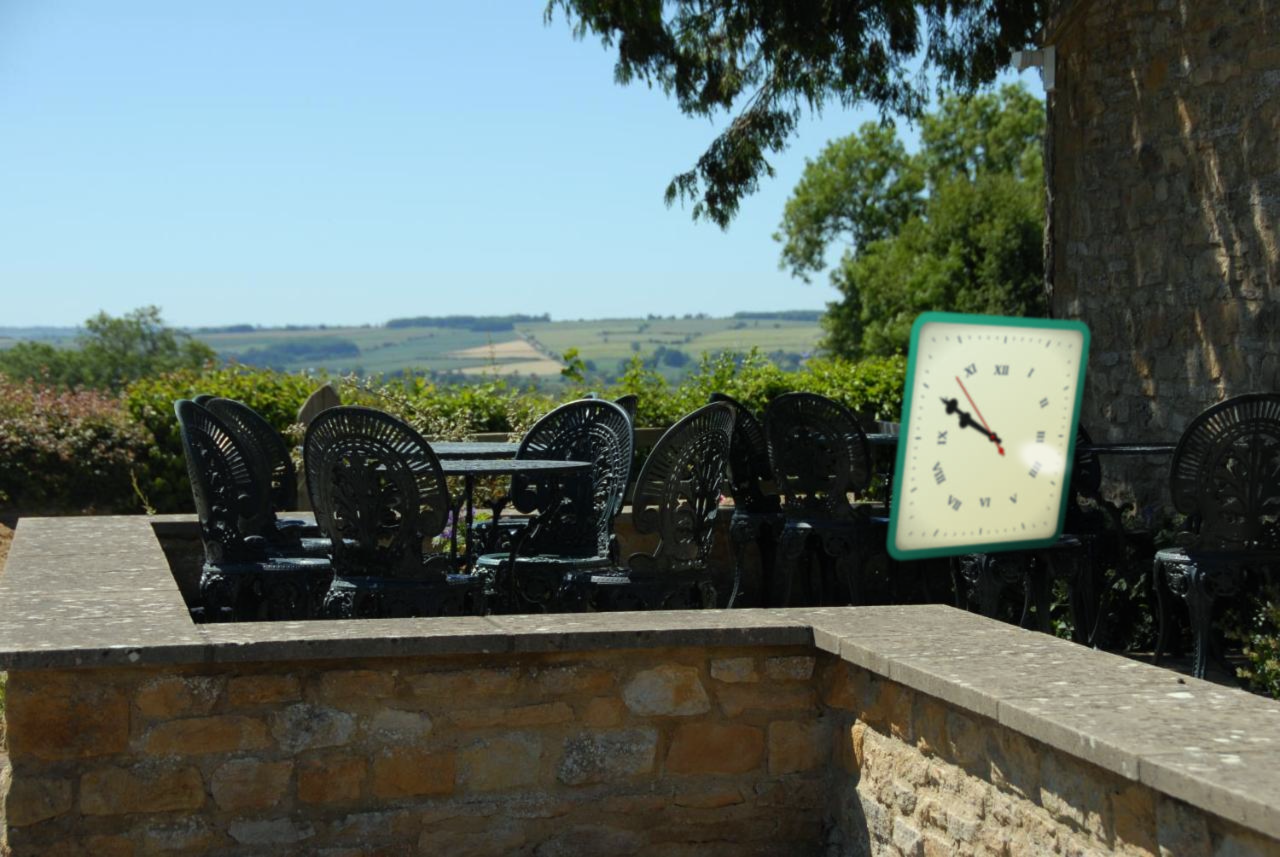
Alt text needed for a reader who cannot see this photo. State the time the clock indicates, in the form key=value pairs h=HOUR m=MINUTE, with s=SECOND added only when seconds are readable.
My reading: h=9 m=49 s=53
